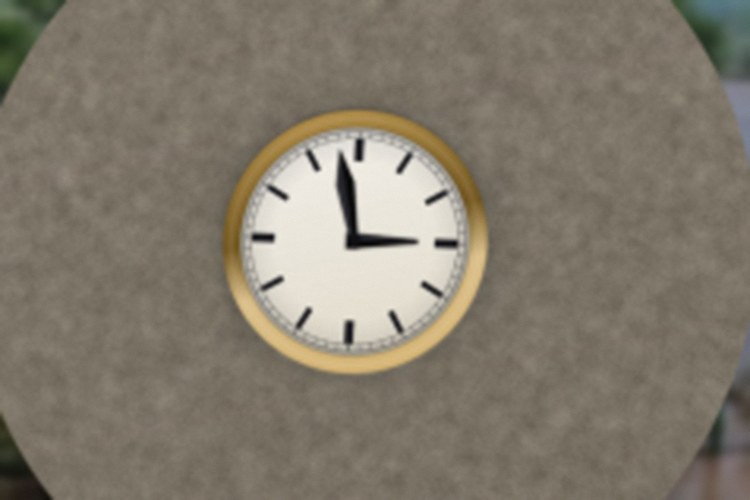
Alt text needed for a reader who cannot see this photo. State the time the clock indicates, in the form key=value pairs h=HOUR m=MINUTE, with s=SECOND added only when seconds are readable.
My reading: h=2 m=58
